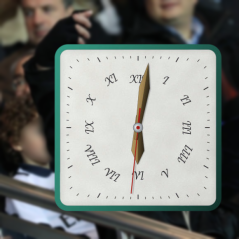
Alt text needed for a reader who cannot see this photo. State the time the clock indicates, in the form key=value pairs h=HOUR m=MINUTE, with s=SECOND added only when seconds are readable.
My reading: h=6 m=1 s=31
